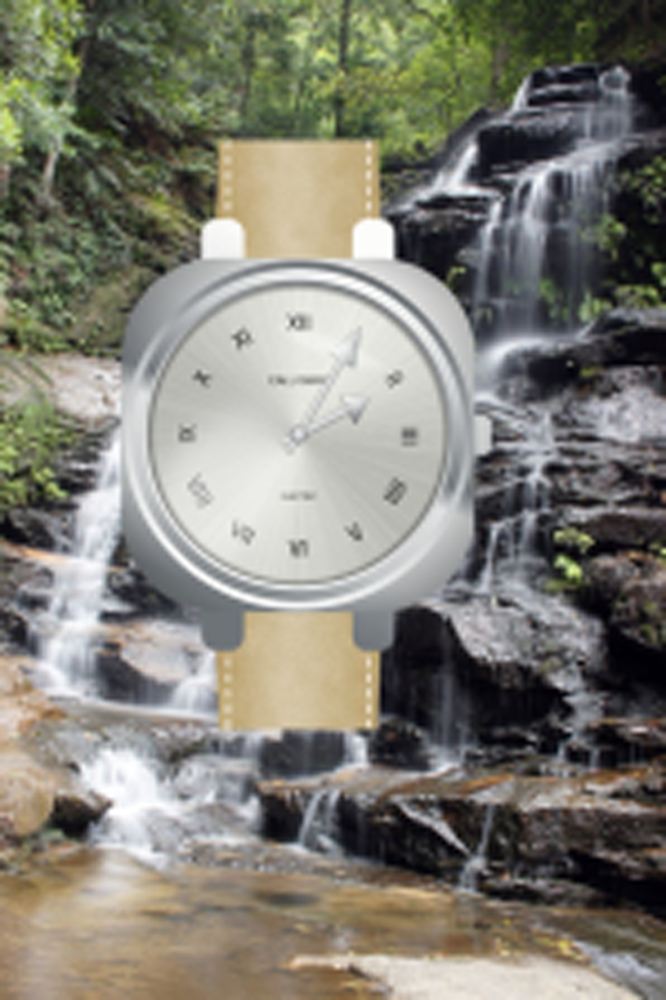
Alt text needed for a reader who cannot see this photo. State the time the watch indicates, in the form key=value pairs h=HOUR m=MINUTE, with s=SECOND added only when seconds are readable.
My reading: h=2 m=5
